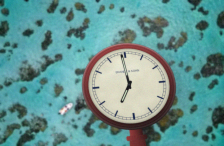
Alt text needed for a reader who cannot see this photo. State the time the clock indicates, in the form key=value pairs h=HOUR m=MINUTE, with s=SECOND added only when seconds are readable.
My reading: h=6 m=59
